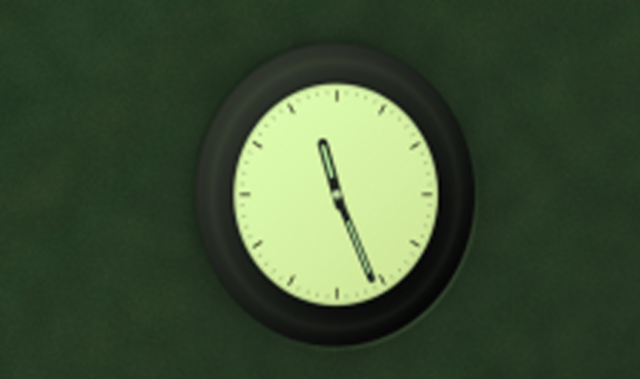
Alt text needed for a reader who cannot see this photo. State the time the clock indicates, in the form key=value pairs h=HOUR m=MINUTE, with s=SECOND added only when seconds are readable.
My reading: h=11 m=26
